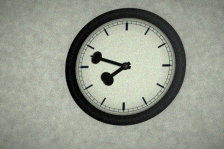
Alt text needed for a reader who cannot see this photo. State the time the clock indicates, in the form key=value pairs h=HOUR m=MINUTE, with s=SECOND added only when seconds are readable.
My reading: h=7 m=48
